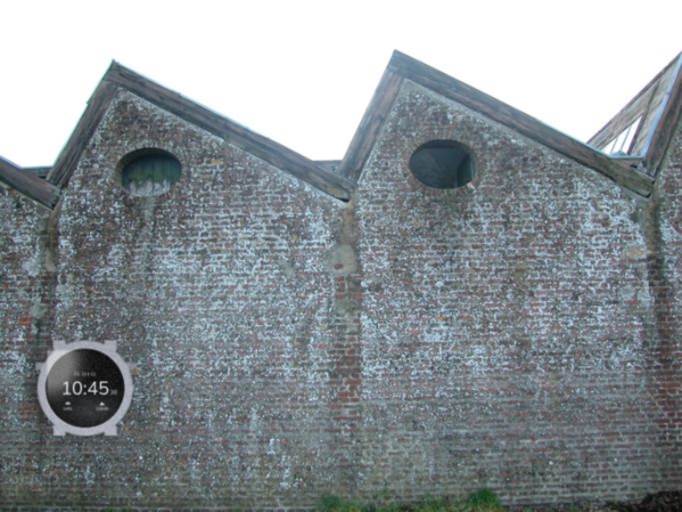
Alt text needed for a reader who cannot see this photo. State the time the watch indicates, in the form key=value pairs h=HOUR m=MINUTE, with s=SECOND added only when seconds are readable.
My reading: h=10 m=45
